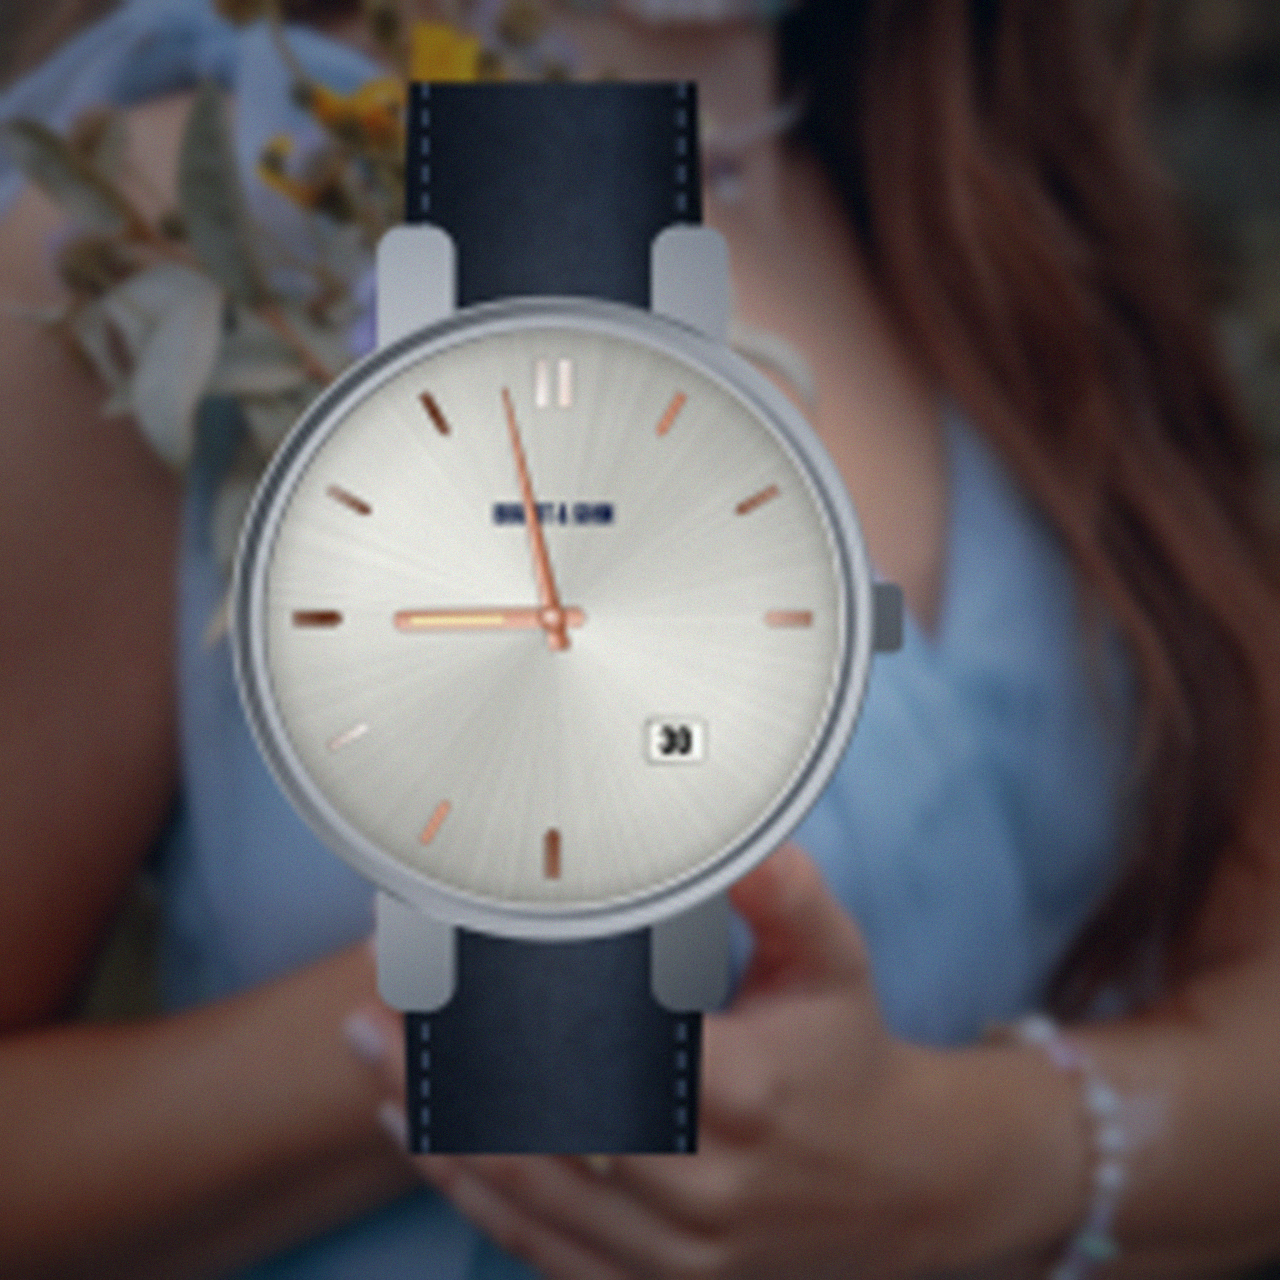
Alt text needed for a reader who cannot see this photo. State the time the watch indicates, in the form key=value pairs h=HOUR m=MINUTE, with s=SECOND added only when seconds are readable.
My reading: h=8 m=58
